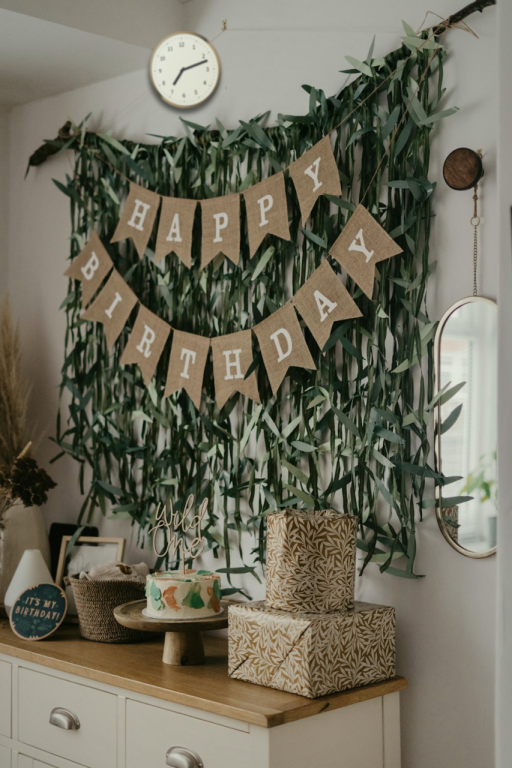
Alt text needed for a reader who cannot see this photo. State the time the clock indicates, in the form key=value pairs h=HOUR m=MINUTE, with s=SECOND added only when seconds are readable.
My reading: h=7 m=12
